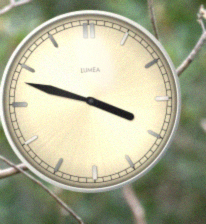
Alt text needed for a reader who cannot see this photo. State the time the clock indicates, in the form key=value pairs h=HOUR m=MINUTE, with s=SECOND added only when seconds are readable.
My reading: h=3 m=48
